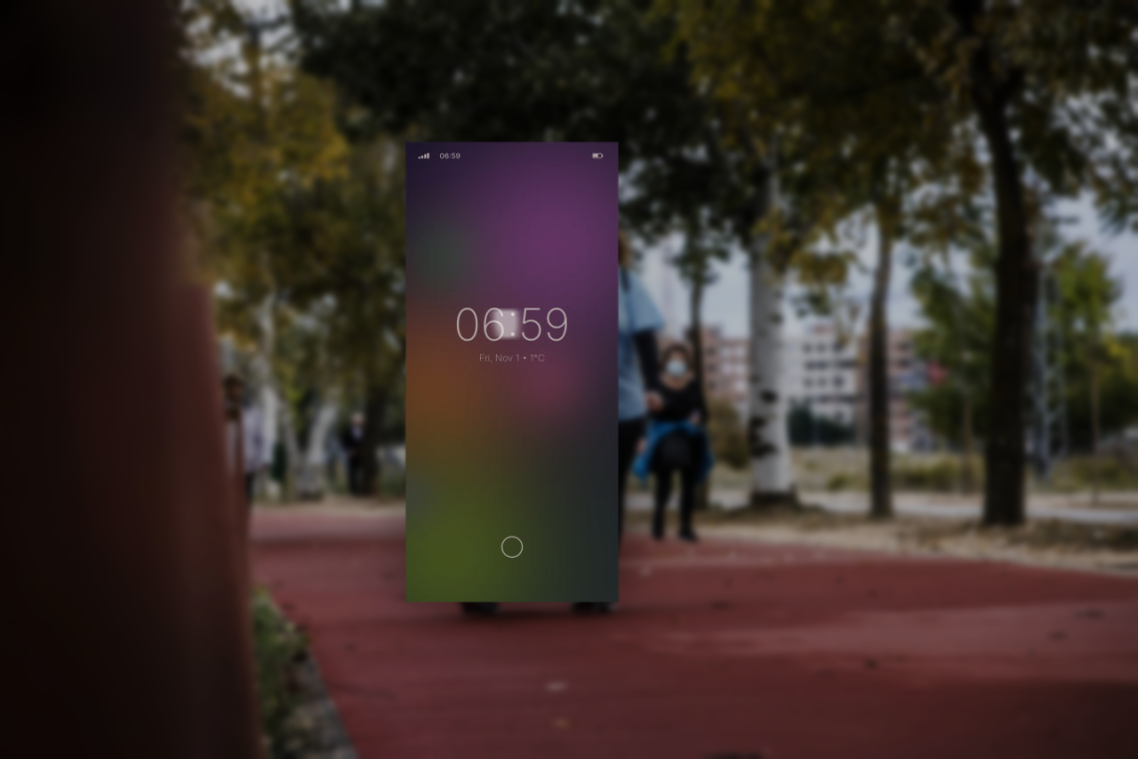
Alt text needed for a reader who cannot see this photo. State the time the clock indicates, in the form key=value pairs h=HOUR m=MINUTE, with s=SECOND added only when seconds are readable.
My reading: h=6 m=59
